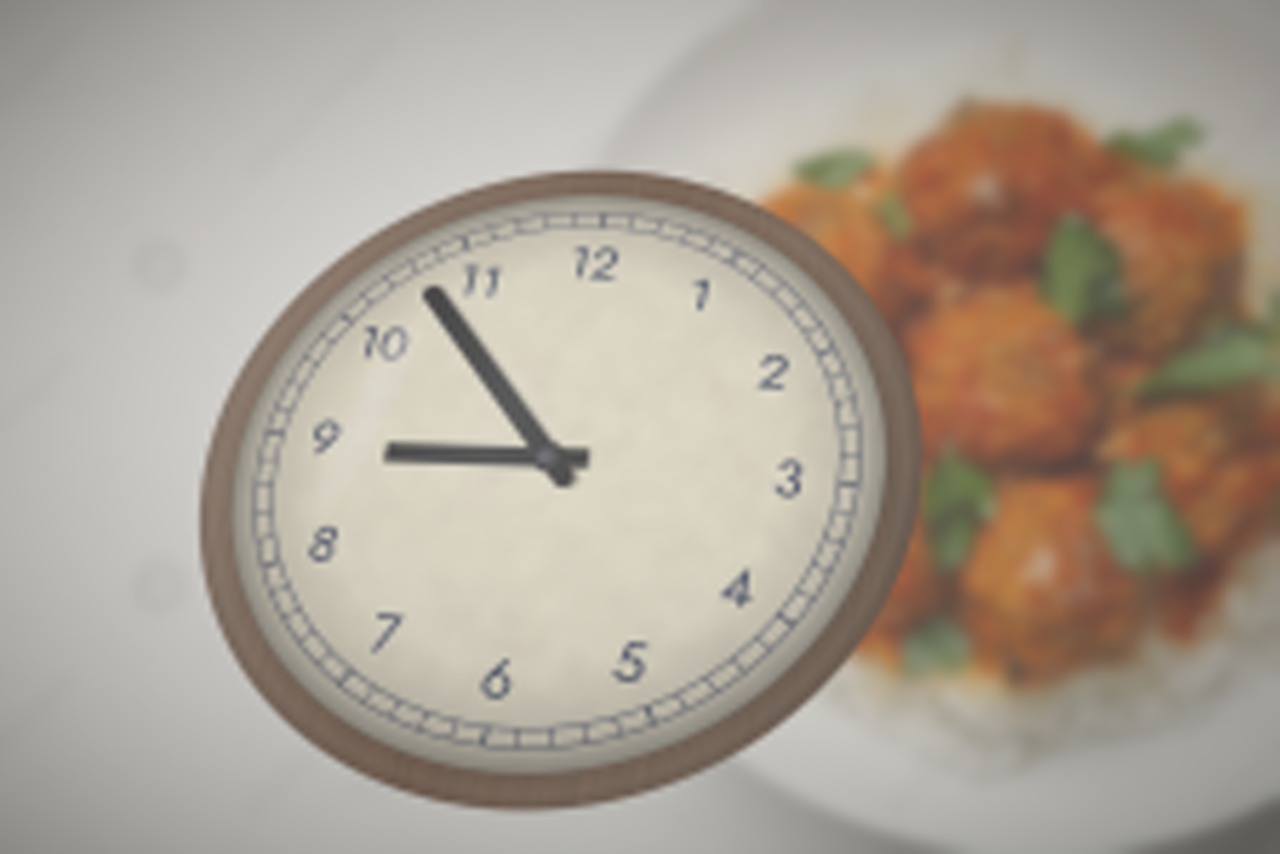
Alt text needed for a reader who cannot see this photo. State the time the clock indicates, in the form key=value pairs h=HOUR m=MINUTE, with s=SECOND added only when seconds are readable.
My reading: h=8 m=53
